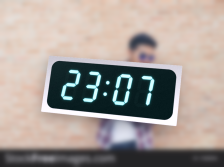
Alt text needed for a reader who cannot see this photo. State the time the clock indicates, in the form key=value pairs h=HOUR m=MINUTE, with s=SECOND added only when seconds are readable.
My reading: h=23 m=7
